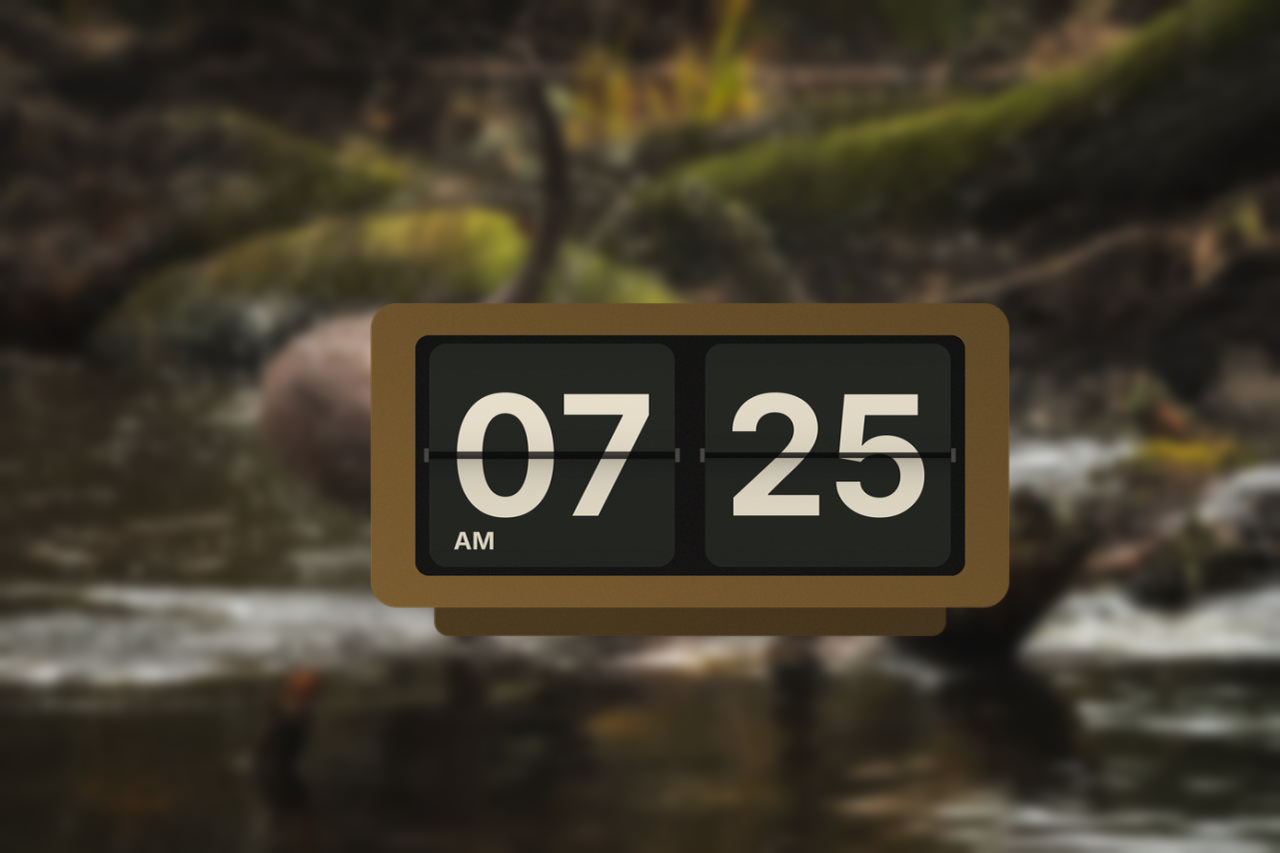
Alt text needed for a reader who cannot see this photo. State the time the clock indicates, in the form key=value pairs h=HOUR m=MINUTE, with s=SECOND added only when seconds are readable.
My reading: h=7 m=25
